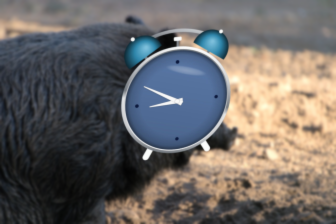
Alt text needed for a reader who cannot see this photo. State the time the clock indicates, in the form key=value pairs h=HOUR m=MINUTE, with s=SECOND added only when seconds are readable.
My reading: h=8 m=50
